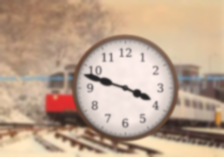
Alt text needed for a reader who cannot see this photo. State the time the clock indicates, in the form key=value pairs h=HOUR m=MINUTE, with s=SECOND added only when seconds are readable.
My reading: h=3 m=48
